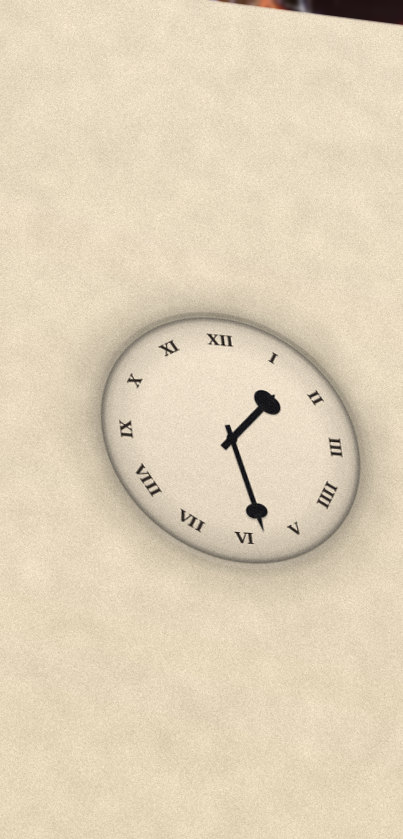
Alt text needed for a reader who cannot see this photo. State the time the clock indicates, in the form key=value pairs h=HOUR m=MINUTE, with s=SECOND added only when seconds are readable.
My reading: h=1 m=28
